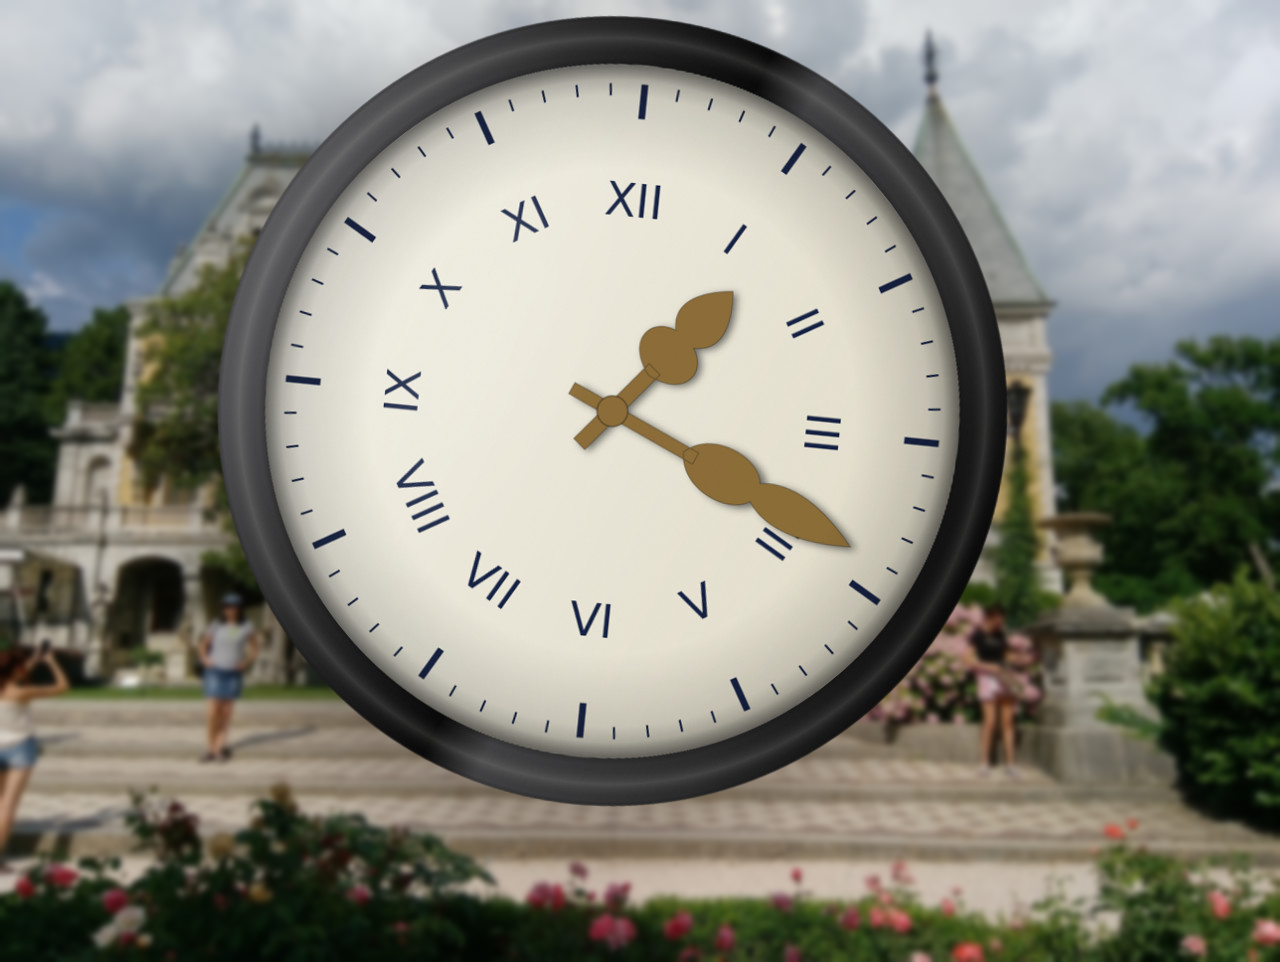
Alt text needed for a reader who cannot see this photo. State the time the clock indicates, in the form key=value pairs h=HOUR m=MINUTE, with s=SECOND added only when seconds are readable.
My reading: h=1 m=19
